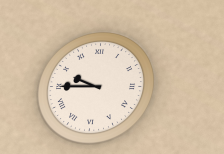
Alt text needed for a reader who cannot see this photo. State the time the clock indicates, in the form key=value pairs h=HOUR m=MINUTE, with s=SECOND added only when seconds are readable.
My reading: h=9 m=45
